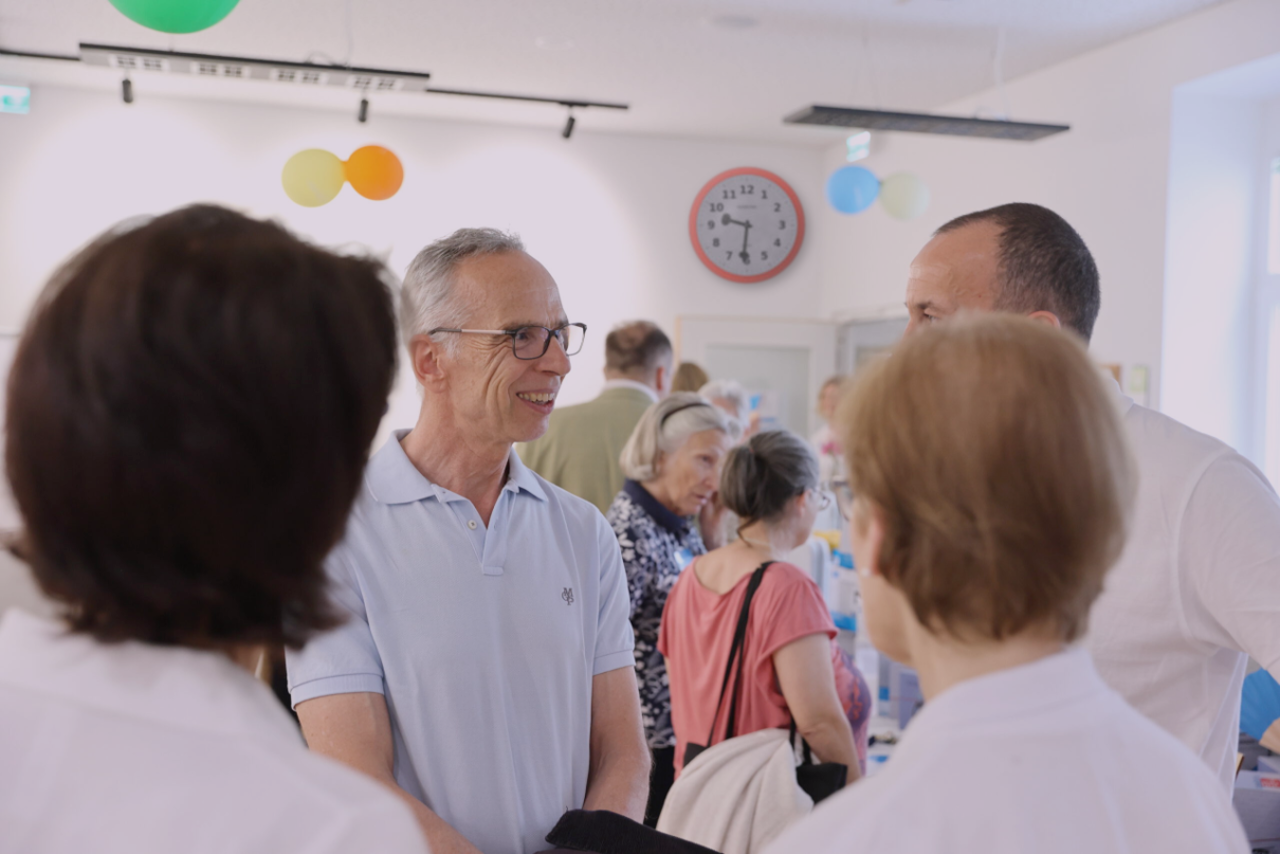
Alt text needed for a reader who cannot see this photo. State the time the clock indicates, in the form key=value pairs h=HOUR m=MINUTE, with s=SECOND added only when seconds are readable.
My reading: h=9 m=31
